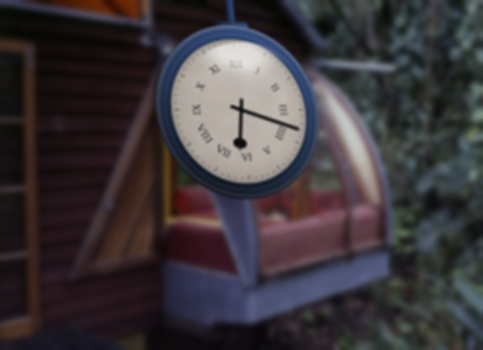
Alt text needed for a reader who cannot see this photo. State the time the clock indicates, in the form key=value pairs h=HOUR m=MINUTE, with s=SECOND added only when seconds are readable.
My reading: h=6 m=18
